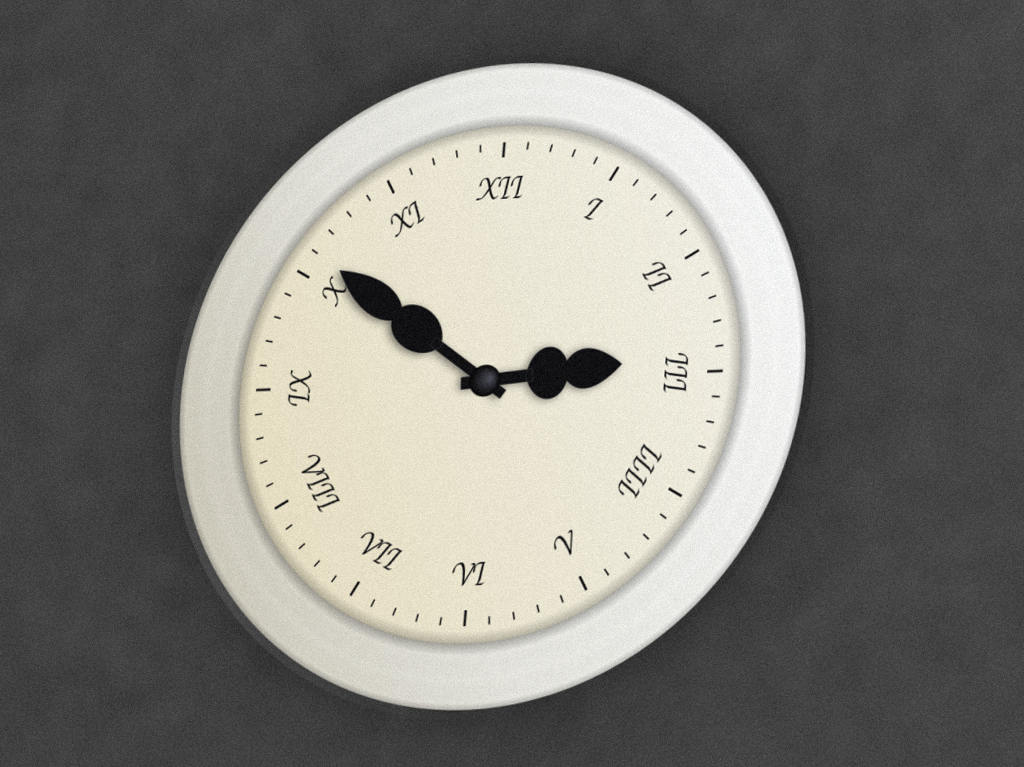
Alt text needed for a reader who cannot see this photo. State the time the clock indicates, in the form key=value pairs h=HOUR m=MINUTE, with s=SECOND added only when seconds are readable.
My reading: h=2 m=51
